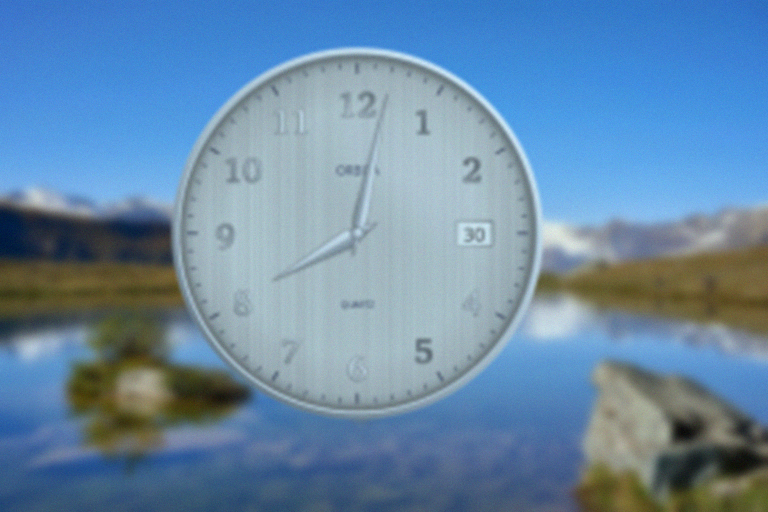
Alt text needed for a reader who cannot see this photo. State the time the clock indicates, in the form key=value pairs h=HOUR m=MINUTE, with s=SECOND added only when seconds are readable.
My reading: h=8 m=2
